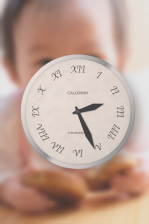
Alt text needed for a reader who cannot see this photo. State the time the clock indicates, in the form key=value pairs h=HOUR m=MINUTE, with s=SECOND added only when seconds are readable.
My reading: h=2 m=26
